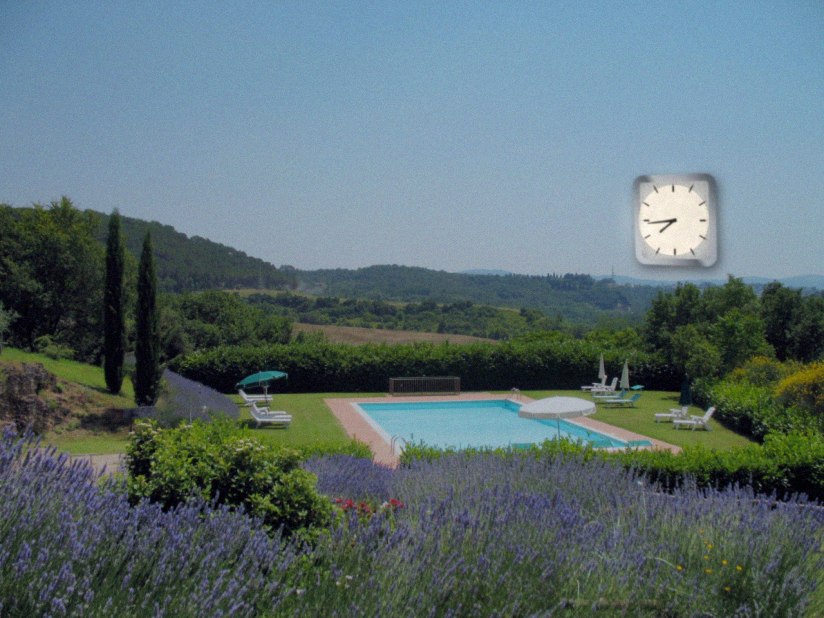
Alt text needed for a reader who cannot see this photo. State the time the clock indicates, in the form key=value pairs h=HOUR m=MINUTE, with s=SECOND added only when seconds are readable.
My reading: h=7 m=44
